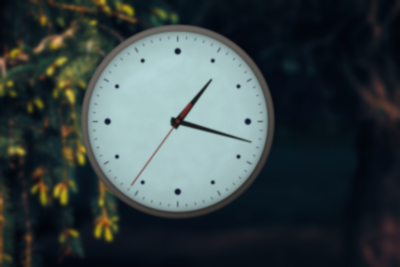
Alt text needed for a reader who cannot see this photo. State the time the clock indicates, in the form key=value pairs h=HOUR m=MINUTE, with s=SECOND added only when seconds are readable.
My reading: h=1 m=17 s=36
